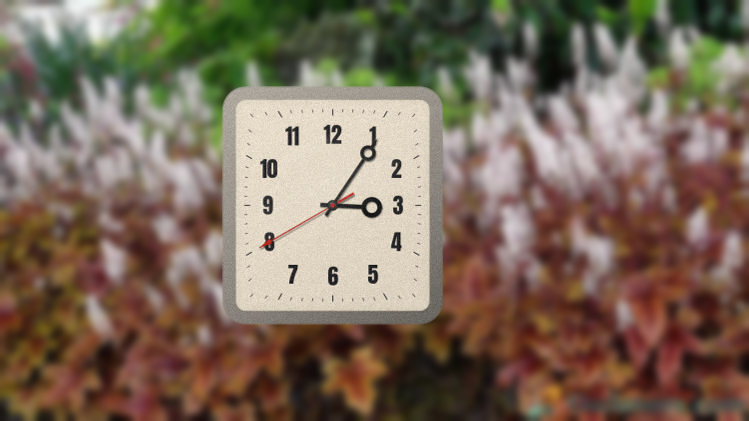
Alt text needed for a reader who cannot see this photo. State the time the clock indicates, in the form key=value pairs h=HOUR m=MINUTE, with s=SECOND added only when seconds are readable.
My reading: h=3 m=5 s=40
